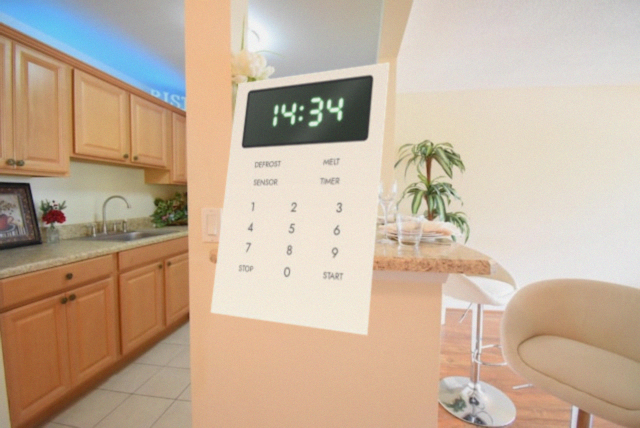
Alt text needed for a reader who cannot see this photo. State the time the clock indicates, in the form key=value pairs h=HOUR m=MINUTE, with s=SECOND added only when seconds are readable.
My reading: h=14 m=34
